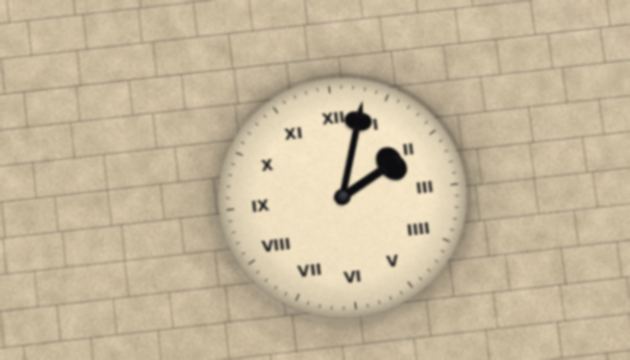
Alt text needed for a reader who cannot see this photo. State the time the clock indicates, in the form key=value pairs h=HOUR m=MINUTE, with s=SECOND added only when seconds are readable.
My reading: h=2 m=3
